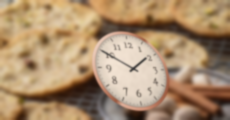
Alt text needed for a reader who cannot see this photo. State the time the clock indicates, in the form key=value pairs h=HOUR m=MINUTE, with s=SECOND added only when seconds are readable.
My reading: h=1 m=50
